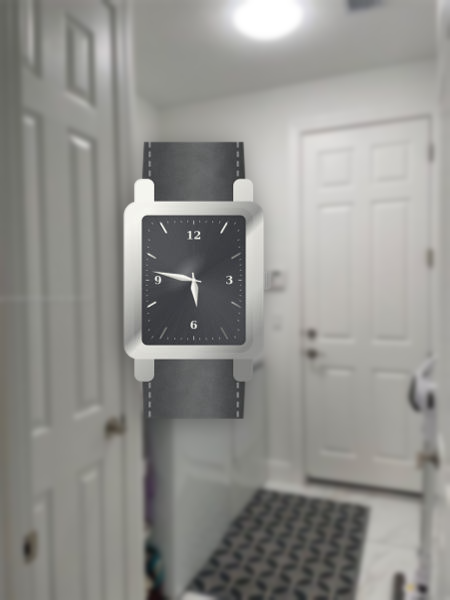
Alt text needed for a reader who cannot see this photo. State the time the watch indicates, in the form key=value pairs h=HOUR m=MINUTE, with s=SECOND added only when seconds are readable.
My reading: h=5 m=47
